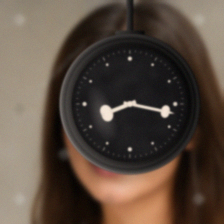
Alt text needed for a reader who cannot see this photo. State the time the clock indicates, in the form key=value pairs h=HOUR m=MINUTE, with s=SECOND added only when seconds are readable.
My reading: h=8 m=17
